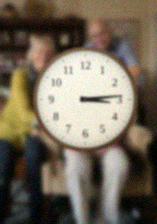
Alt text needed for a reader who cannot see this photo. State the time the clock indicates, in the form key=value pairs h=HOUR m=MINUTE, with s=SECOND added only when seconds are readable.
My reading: h=3 m=14
